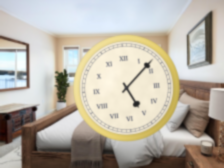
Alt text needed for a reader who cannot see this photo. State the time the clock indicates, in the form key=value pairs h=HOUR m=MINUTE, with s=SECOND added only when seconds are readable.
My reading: h=5 m=8
